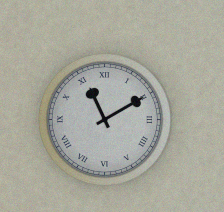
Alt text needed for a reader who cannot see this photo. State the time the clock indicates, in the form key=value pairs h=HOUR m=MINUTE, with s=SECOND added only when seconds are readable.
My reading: h=11 m=10
